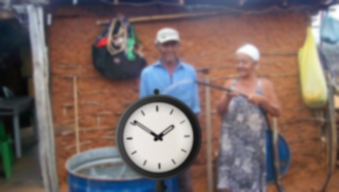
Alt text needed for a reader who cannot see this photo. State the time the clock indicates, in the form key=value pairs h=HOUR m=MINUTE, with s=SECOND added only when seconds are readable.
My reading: h=1 m=51
